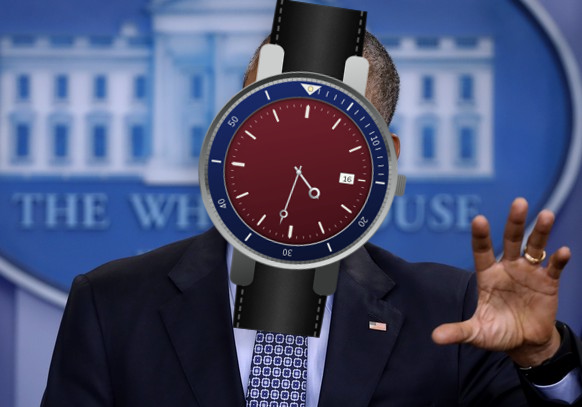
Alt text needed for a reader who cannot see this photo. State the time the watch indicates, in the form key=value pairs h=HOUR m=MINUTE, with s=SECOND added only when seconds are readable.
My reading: h=4 m=32
